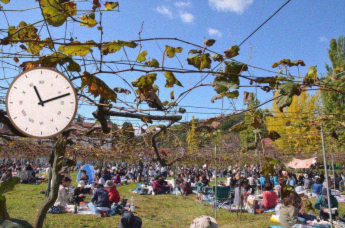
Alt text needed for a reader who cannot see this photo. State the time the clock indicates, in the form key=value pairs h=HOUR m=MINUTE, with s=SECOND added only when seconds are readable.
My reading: h=11 m=12
